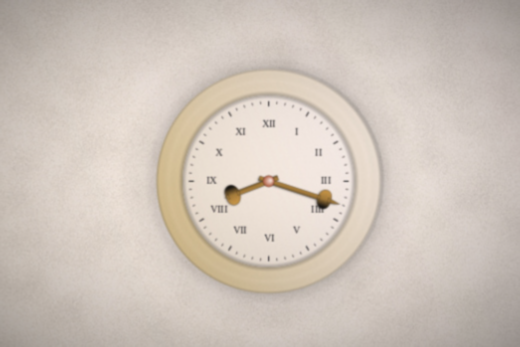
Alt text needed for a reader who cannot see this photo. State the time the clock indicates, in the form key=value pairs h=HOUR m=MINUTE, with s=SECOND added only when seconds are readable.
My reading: h=8 m=18
